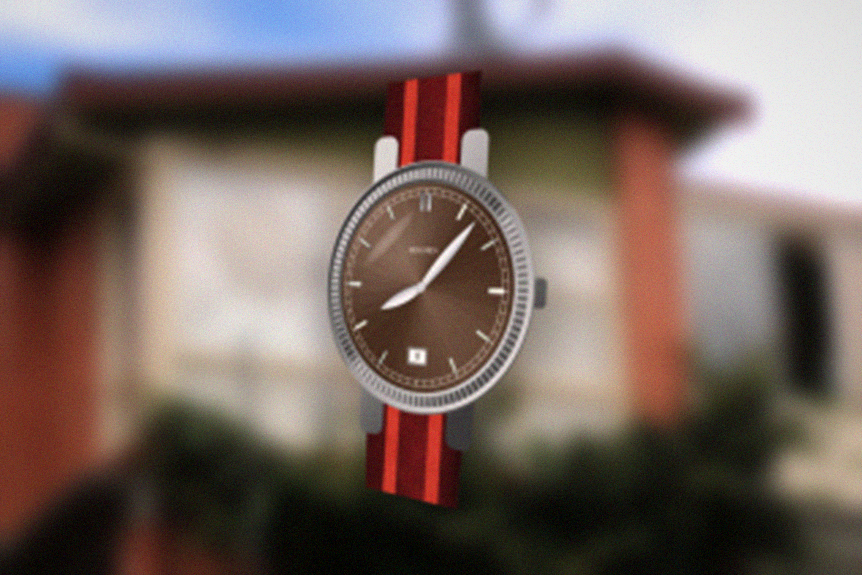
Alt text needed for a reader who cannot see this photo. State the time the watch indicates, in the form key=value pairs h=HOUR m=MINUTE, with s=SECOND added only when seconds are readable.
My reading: h=8 m=7
